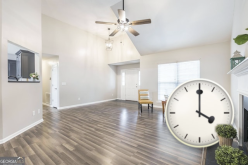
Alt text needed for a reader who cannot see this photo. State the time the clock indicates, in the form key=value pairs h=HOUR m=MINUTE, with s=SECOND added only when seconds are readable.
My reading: h=4 m=0
